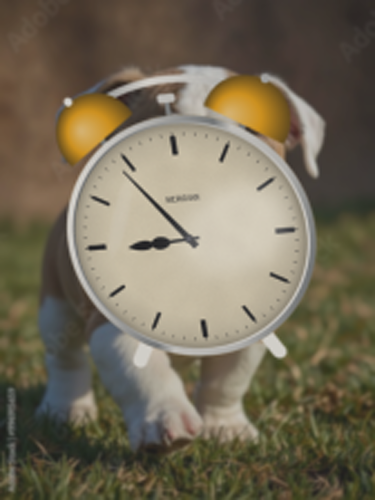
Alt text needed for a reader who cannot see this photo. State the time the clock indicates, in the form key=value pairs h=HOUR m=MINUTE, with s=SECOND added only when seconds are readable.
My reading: h=8 m=54
